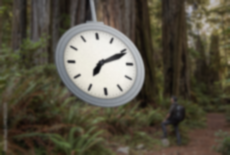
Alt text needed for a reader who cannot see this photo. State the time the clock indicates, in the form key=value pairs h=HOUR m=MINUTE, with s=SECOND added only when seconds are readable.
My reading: h=7 m=11
